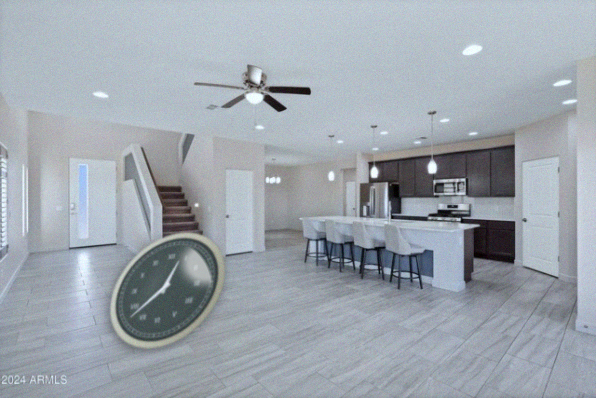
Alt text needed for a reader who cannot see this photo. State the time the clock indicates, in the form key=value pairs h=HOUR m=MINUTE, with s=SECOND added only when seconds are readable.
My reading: h=12 m=38
